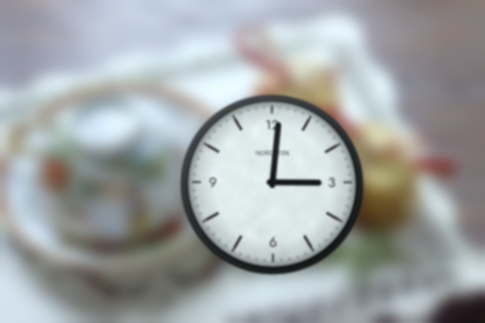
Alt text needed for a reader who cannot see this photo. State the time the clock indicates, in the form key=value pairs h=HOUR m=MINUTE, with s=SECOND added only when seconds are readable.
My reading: h=3 m=1
